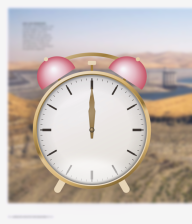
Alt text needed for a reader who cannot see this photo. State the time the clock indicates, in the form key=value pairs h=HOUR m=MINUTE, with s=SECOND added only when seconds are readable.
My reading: h=12 m=0
